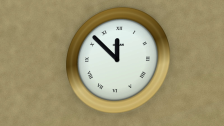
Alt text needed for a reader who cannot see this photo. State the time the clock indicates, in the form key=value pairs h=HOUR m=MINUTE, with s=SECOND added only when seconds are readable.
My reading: h=11 m=52
